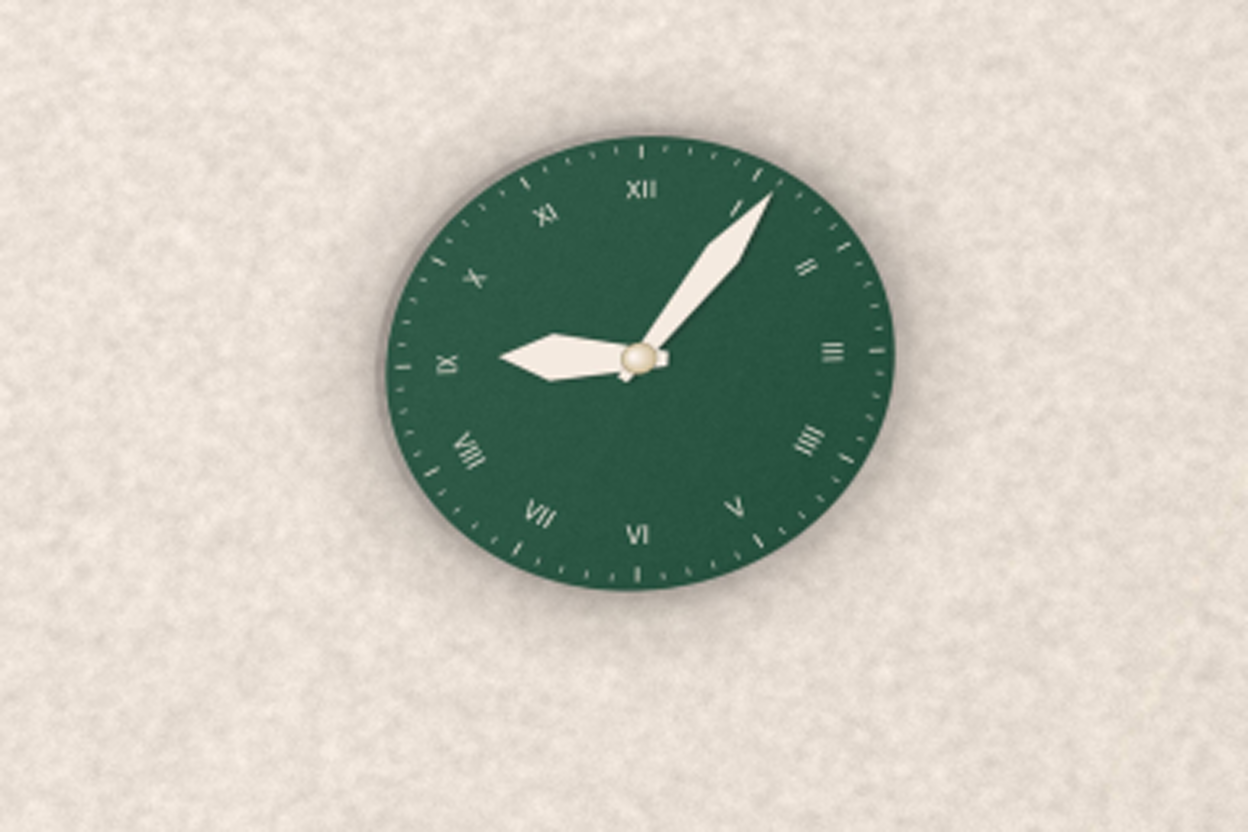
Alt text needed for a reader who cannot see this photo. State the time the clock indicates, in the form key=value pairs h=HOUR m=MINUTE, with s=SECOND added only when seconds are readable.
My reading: h=9 m=6
